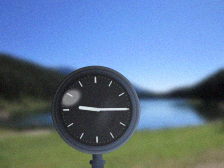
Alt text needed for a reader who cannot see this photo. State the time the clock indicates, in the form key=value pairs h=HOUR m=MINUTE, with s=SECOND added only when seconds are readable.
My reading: h=9 m=15
